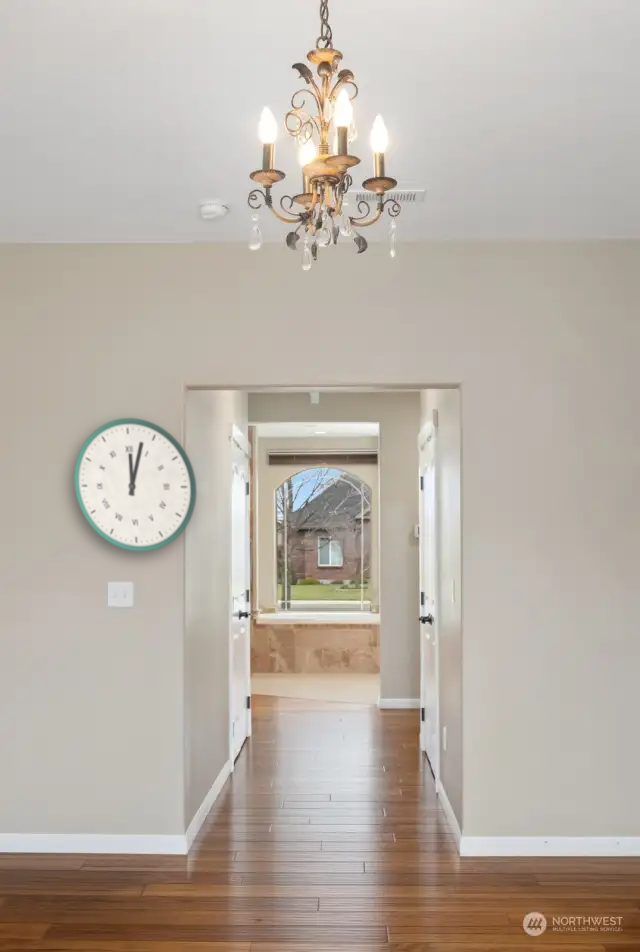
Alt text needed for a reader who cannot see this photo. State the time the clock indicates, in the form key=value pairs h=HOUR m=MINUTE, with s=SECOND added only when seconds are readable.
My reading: h=12 m=3
